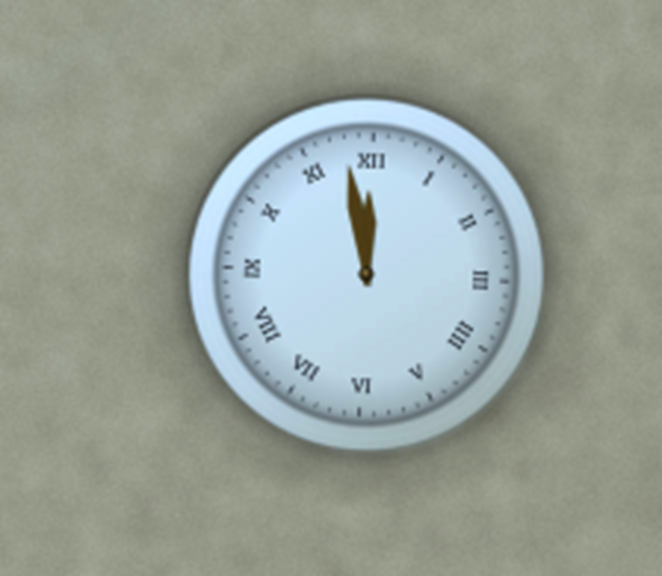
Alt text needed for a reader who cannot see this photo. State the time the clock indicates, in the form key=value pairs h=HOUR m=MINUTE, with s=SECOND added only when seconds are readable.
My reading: h=11 m=58
